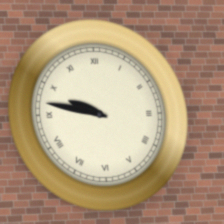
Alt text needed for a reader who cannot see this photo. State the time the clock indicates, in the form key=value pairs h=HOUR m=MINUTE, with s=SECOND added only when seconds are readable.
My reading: h=9 m=47
